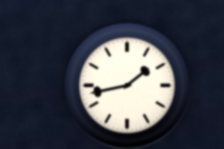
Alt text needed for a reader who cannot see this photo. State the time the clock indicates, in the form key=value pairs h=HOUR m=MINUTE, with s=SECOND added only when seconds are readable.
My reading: h=1 m=43
